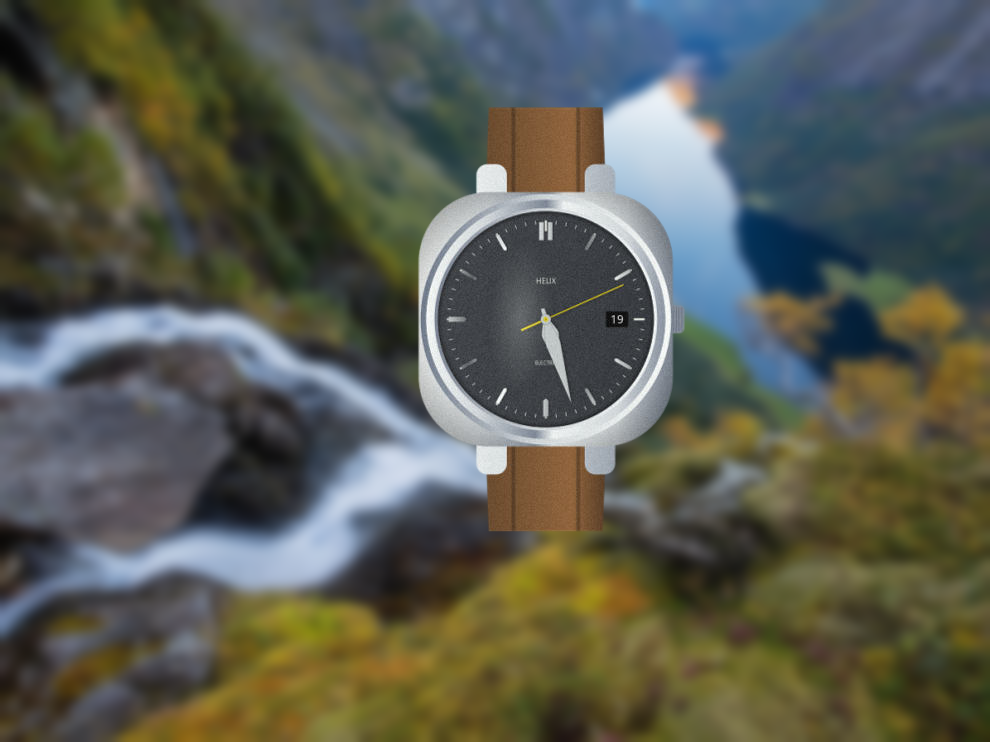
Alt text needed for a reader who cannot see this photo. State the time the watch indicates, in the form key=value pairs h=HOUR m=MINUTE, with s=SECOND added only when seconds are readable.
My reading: h=5 m=27 s=11
